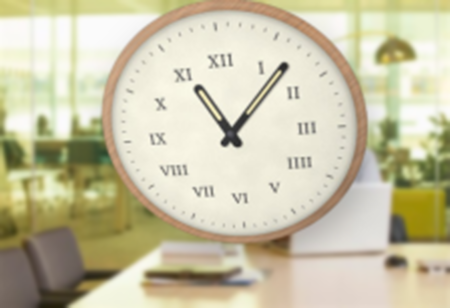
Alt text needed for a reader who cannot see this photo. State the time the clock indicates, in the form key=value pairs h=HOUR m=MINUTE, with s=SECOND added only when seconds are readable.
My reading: h=11 m=7
